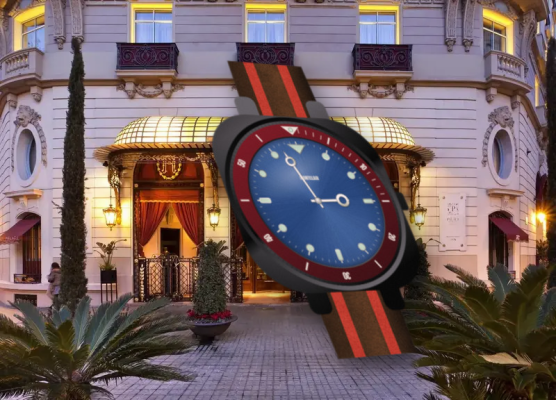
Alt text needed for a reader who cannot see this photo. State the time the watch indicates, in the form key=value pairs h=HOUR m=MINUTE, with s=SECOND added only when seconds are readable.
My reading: h=2 m=57
